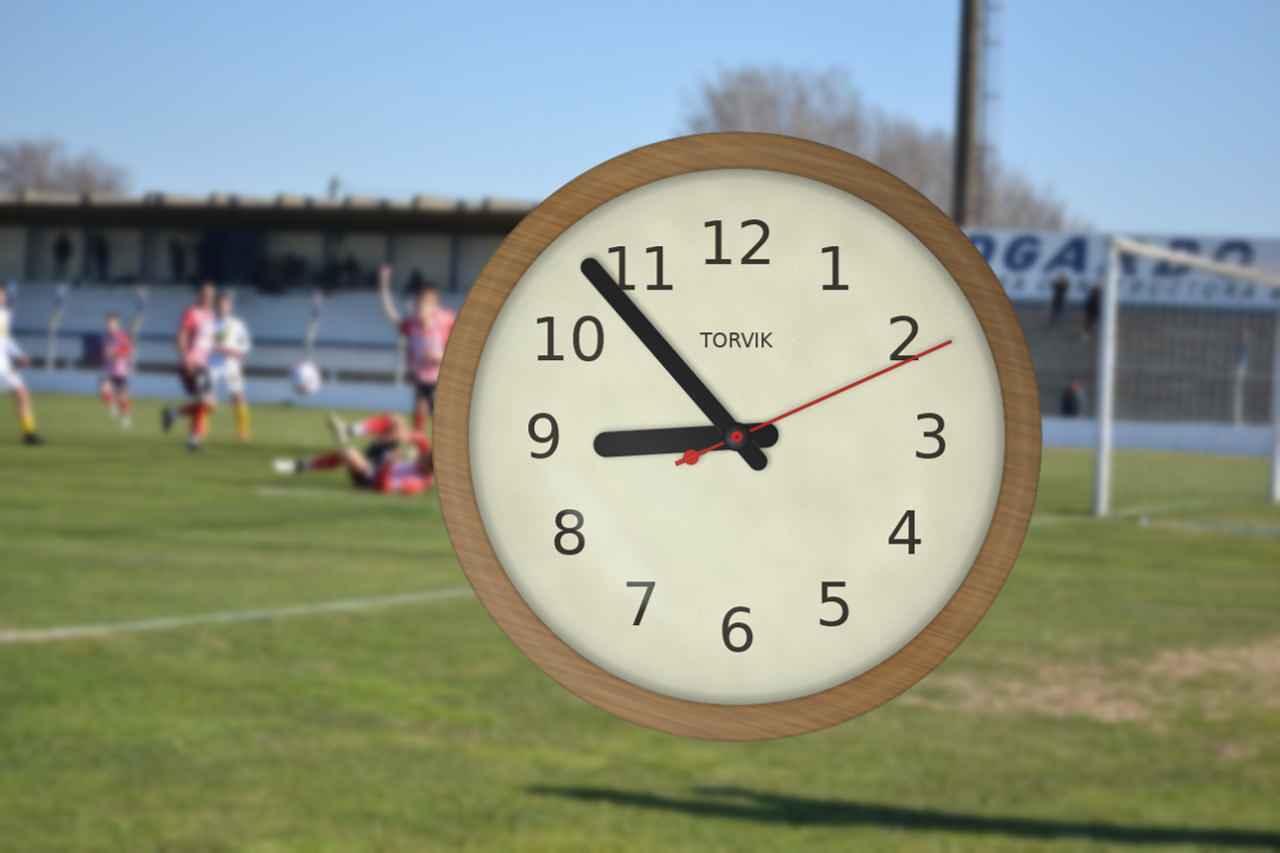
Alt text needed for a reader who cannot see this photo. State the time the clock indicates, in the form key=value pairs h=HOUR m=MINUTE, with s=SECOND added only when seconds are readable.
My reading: h=8 m=53 s=11
